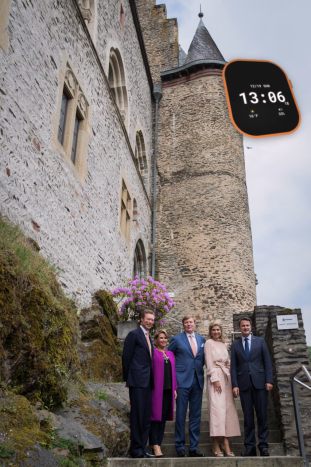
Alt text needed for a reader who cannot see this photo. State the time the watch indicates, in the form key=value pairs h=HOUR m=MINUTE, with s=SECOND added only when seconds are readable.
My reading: h=13 m=6
